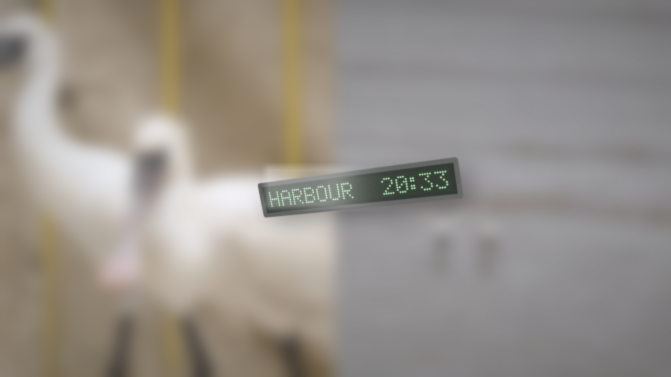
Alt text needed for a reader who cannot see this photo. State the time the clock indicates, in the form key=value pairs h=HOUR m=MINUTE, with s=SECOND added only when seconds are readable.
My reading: h=20 m=33
